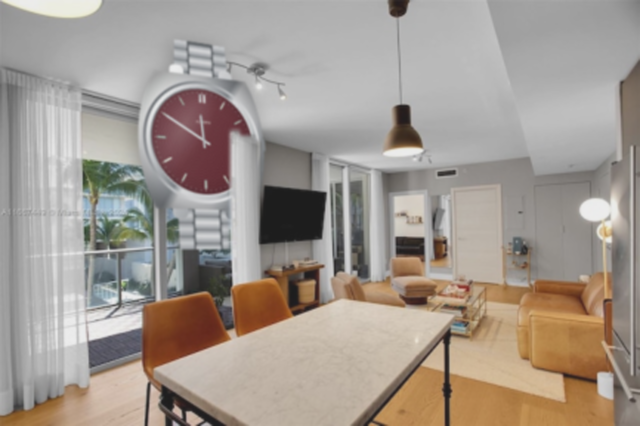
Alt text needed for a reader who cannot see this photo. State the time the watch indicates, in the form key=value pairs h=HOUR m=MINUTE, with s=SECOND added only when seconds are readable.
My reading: h=11 m=50
